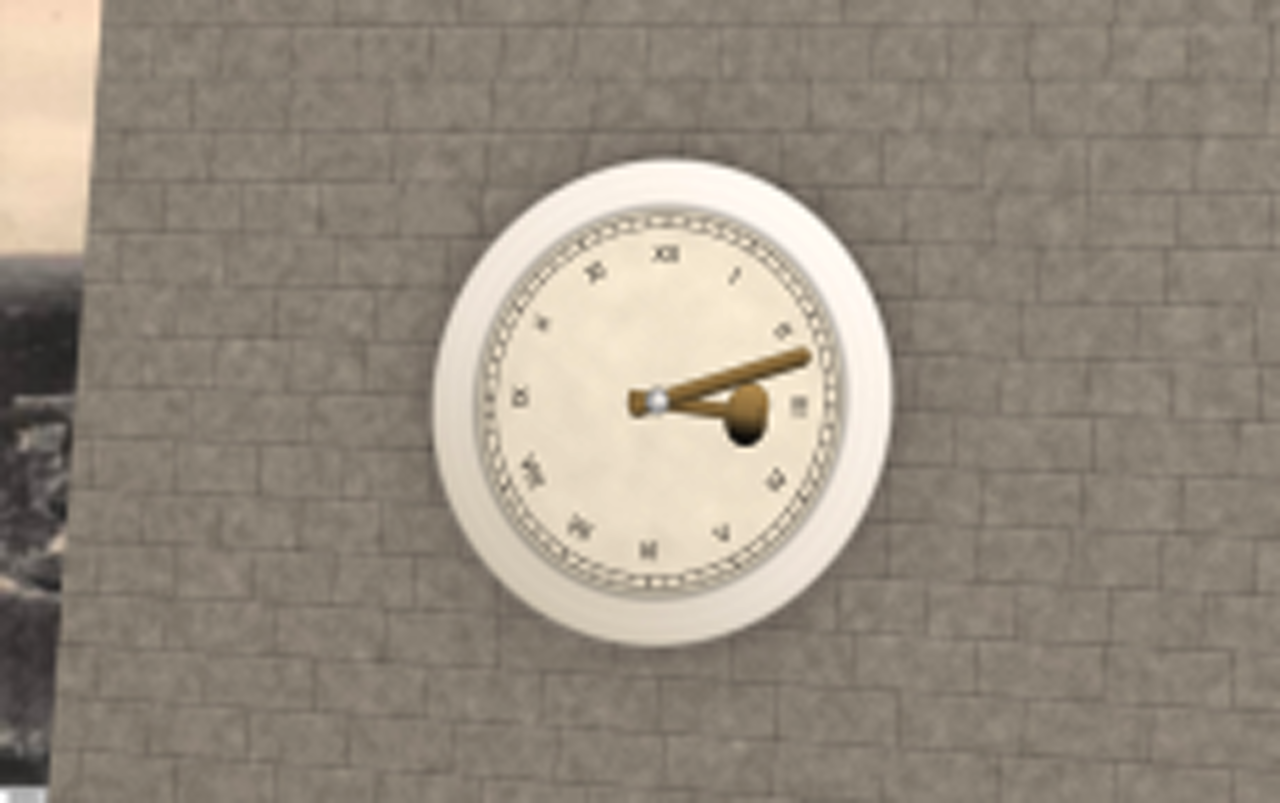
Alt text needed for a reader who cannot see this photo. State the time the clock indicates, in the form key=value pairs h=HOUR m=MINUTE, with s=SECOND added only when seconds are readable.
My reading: h=3 m=12
